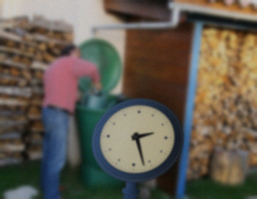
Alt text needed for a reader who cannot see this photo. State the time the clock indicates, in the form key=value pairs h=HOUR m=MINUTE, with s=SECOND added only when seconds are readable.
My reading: h=2 m=27
